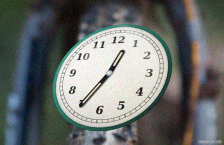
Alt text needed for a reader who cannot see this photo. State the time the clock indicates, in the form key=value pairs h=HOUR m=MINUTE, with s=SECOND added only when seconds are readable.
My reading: h=12 m=35
